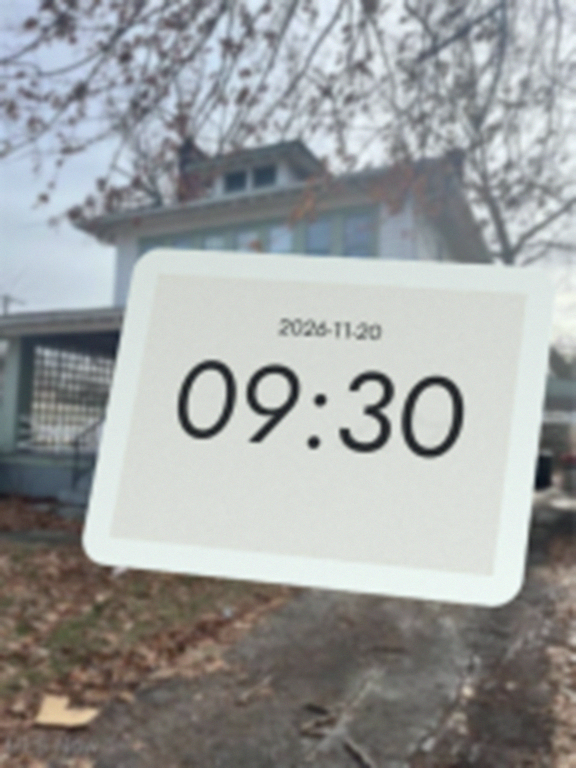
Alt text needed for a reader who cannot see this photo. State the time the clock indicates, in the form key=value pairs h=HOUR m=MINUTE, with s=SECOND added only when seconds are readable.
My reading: h=9 m=30
